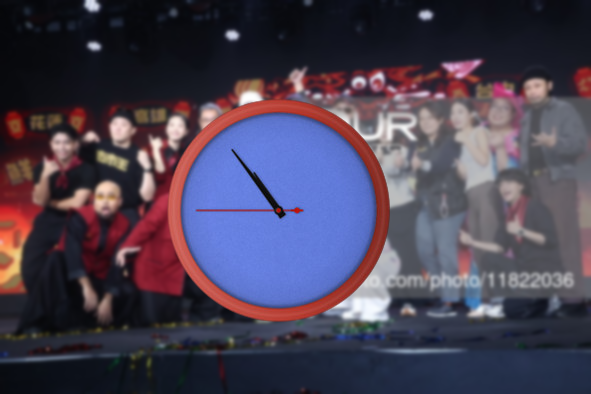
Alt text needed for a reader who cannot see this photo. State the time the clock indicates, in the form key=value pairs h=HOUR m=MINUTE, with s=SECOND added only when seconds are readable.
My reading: h=10 m=53 s=45
